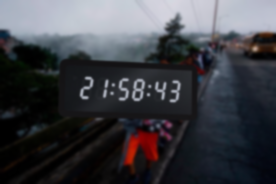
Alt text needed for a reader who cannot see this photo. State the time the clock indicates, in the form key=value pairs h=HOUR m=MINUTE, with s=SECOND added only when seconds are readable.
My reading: h=21 m=58 s=43
